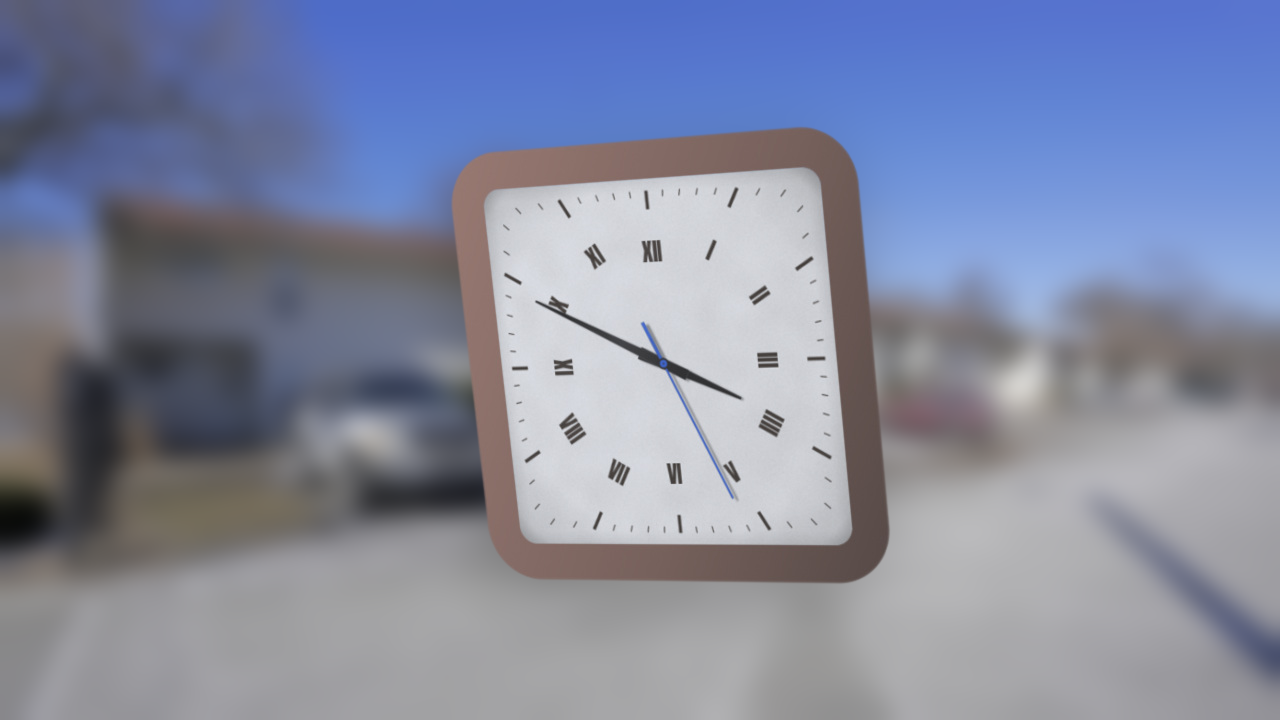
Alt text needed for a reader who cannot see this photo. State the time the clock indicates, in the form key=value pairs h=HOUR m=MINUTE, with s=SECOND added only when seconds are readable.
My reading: h=3 m=49 s=26
